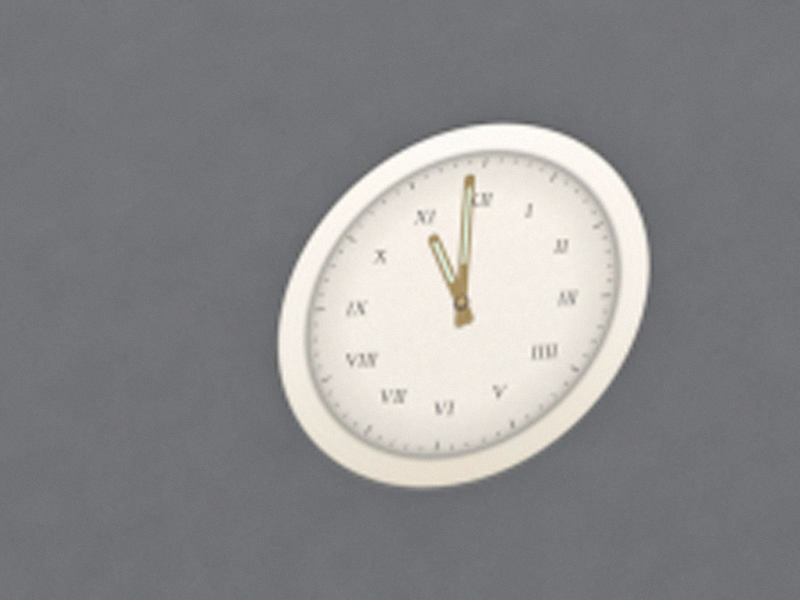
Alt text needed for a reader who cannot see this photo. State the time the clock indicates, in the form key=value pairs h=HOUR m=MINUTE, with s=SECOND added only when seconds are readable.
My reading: h=10 m=59
